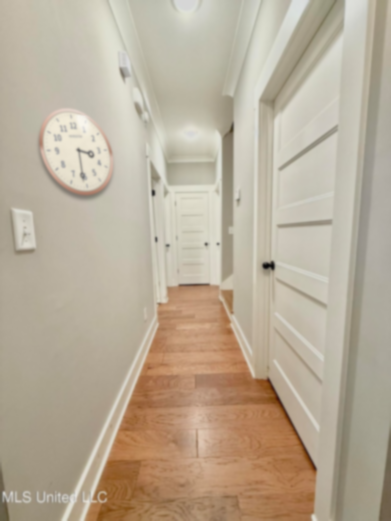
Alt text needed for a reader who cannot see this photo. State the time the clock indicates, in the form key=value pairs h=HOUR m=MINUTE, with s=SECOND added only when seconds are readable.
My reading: h=3 m=31
